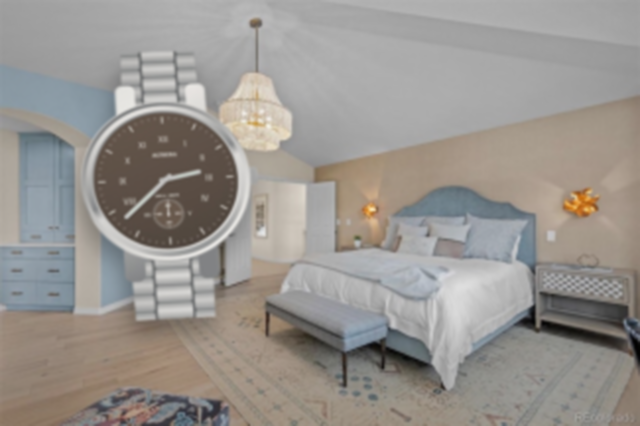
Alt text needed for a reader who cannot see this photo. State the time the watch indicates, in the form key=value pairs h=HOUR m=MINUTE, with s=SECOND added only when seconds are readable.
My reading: h=2 m=38
